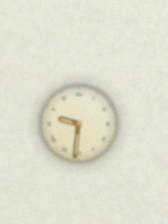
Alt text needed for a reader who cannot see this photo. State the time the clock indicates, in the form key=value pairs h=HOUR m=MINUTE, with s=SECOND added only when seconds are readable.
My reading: h=9 m=31
